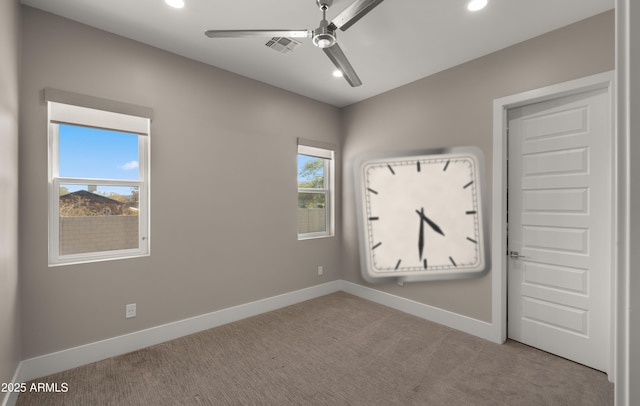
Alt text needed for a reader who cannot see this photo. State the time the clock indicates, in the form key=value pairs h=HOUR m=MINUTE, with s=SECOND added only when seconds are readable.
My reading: h=4 m=31
